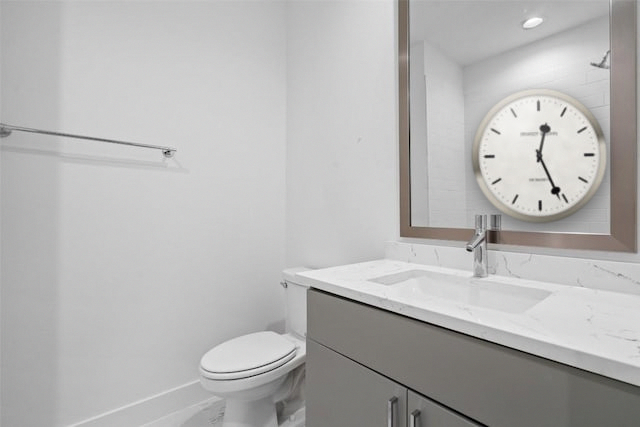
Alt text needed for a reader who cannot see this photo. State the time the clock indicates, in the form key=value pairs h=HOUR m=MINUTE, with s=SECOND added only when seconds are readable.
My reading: h=12 m=26
